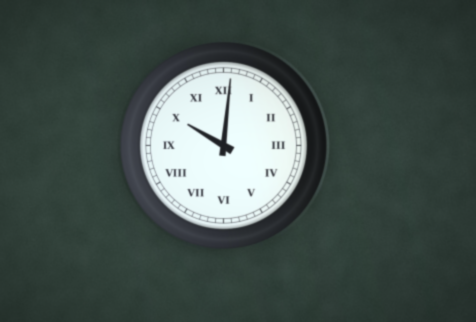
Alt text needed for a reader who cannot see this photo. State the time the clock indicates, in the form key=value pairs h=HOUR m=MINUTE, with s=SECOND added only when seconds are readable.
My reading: h=10 m=1
